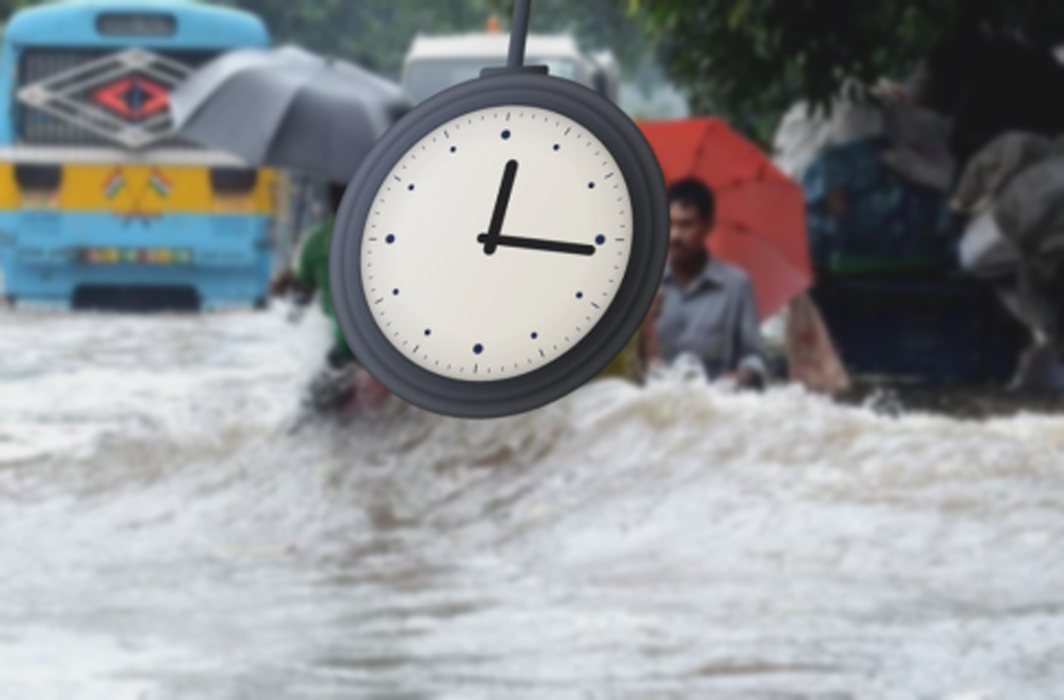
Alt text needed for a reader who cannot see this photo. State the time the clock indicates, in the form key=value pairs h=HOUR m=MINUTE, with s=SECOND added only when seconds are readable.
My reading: h=12 m=16
